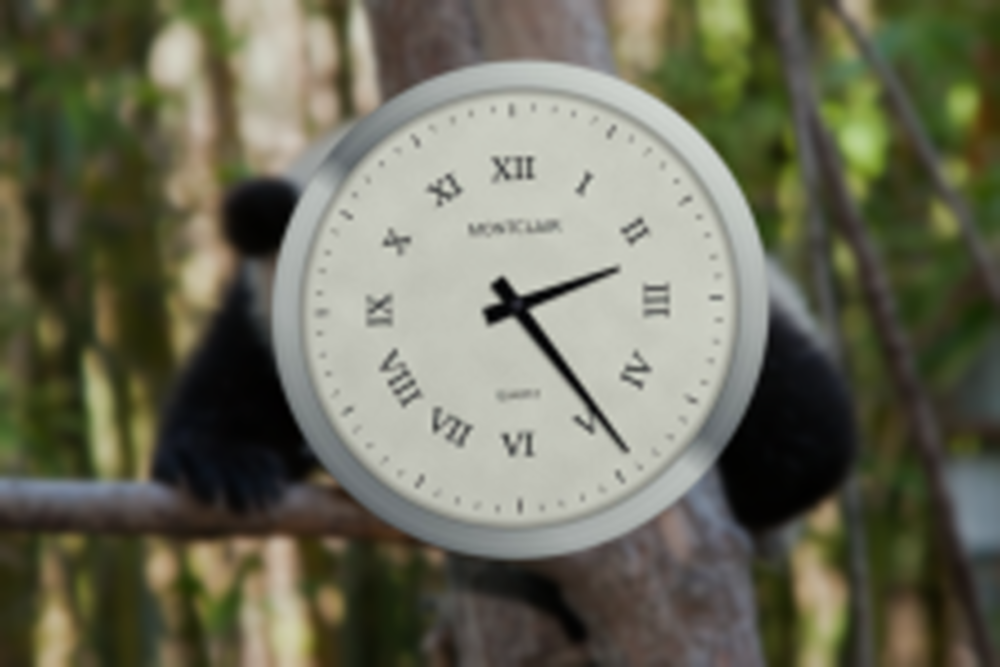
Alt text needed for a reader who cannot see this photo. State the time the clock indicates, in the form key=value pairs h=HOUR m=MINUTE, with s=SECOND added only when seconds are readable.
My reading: h=2 m=24
